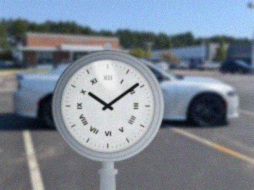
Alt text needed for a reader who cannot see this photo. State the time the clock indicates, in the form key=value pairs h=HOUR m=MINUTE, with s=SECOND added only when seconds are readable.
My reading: h=10 m=9
